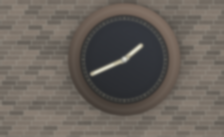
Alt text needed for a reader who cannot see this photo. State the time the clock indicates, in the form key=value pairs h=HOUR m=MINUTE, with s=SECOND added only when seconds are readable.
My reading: h=1 m=41
